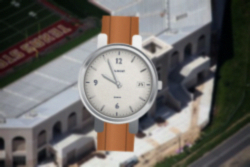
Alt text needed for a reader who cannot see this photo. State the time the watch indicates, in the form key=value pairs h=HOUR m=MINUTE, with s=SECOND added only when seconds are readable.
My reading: h=9 m=56
